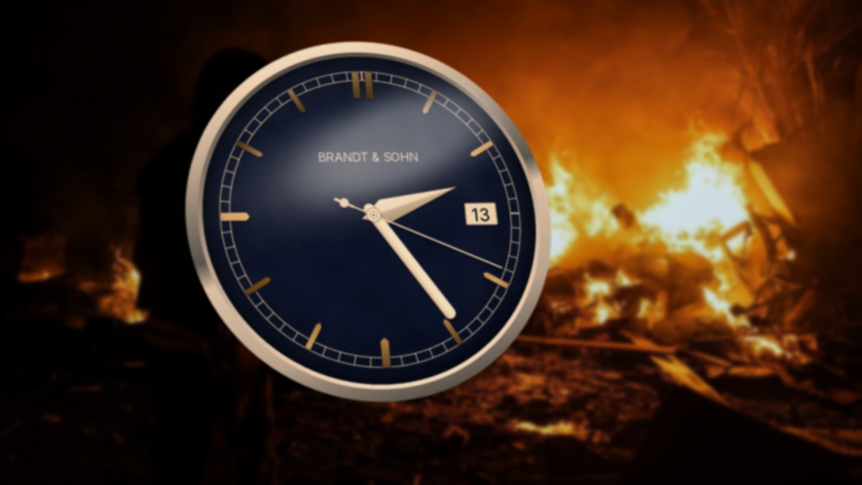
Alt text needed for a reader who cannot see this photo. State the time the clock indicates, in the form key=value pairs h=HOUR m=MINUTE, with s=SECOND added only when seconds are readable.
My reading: h=2 m=24 s=19
